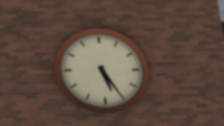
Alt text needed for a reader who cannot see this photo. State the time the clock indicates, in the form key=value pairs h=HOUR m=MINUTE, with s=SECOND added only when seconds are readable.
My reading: h=5 m=25
